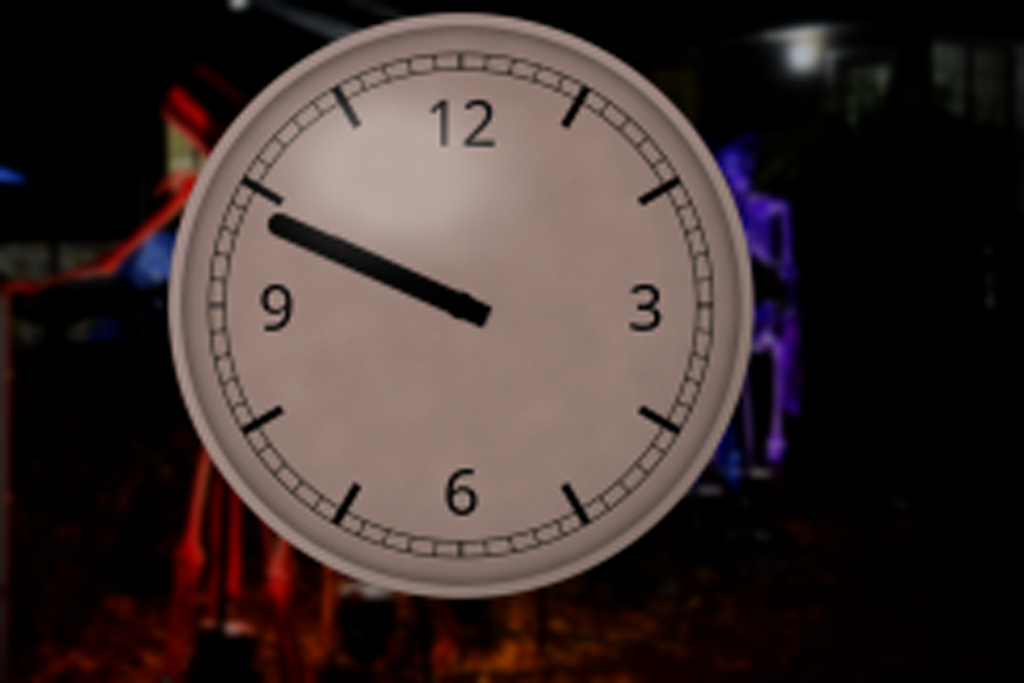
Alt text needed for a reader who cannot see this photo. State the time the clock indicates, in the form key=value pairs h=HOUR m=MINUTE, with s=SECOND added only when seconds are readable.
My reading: h=9 m=49
